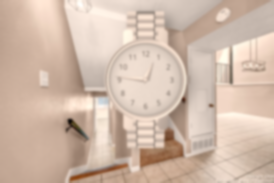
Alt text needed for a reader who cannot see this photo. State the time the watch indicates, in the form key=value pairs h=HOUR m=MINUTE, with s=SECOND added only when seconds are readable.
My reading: h=12 m=46
